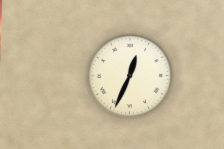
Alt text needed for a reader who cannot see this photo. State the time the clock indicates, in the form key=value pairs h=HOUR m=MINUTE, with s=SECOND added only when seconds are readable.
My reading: h=12 m=34
